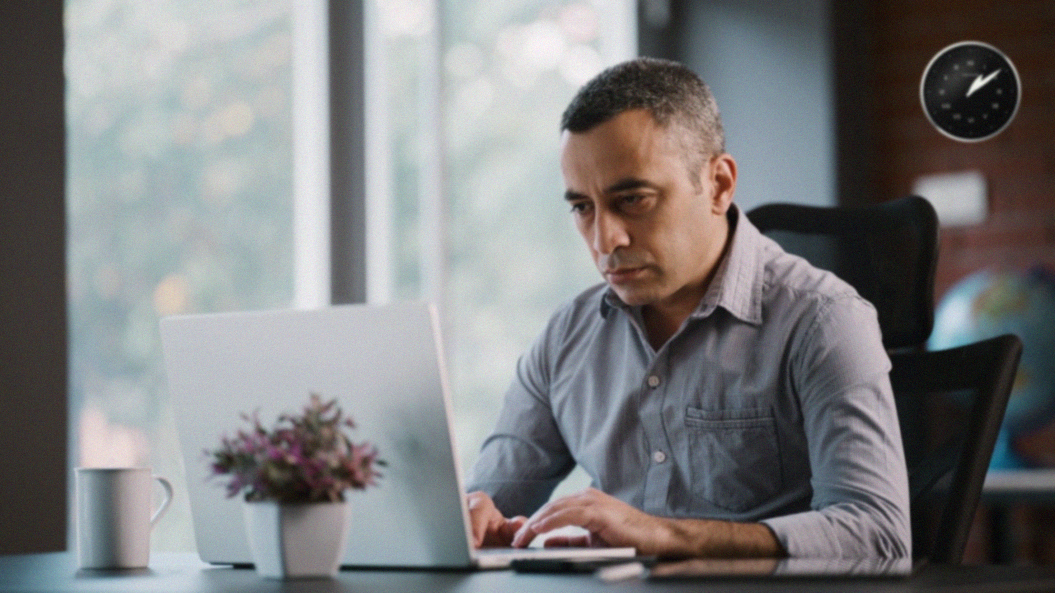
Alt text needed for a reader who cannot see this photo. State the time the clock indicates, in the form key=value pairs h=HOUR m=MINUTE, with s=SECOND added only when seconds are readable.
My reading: h=1 m=9
